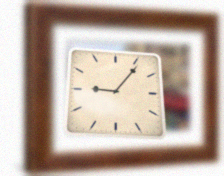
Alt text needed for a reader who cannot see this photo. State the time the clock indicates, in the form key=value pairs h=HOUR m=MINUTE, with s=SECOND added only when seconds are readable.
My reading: h=9 m=6
